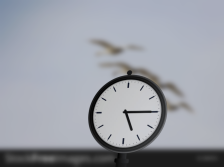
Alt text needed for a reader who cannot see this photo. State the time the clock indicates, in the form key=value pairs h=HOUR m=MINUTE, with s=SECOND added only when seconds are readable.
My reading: h=5 m=15
